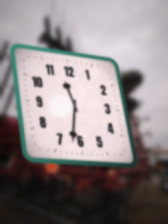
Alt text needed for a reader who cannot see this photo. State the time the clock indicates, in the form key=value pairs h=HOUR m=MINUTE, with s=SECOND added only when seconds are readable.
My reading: h=11 m=32
